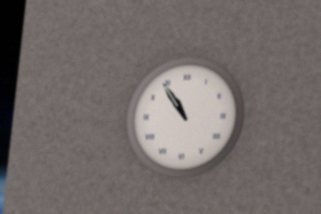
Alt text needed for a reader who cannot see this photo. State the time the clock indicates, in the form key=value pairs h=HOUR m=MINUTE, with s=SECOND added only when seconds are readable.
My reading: h=10 m=54
